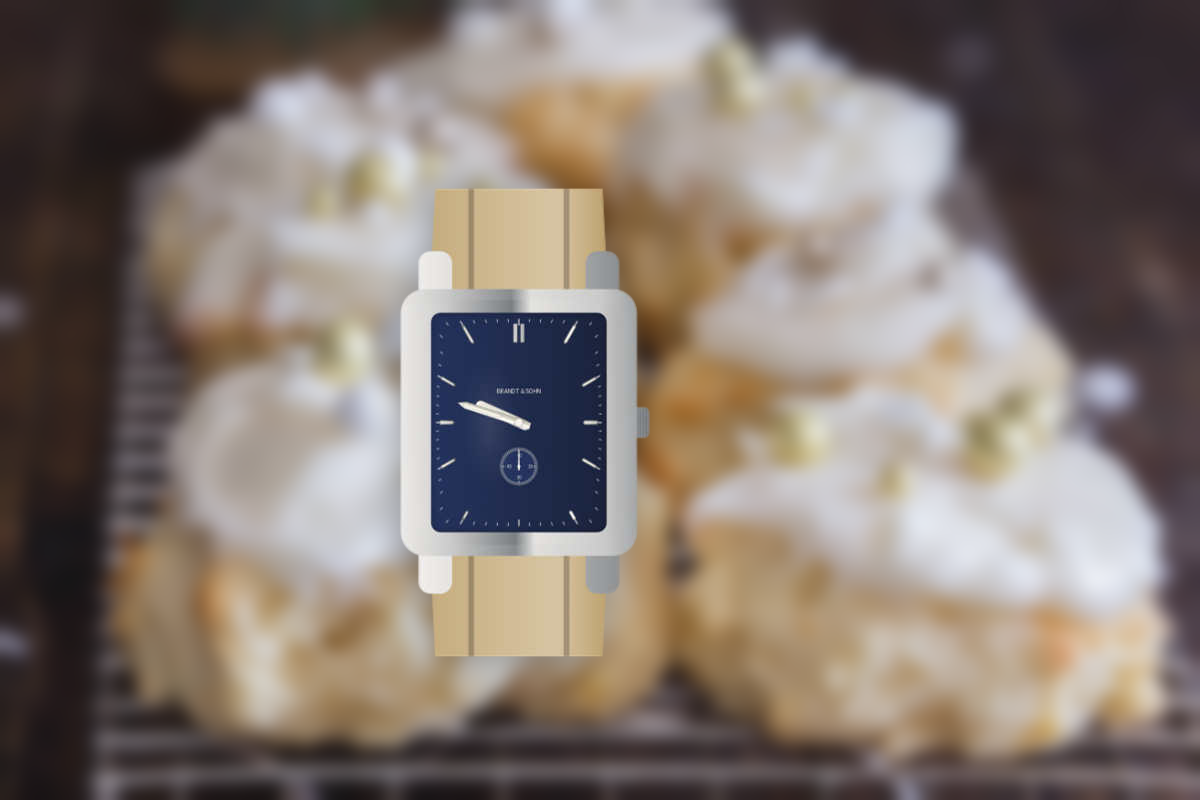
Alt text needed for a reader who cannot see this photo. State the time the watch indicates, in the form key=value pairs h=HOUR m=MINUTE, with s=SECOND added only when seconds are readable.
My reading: h=9 m=48
